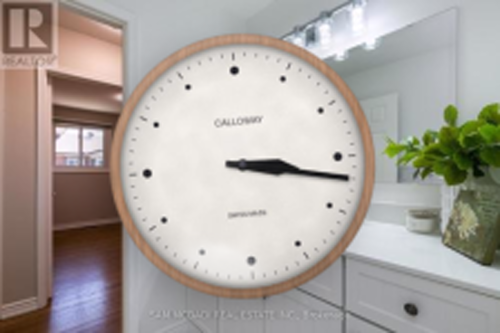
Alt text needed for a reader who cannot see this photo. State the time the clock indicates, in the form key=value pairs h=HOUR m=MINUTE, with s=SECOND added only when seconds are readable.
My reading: h=3 m=17
